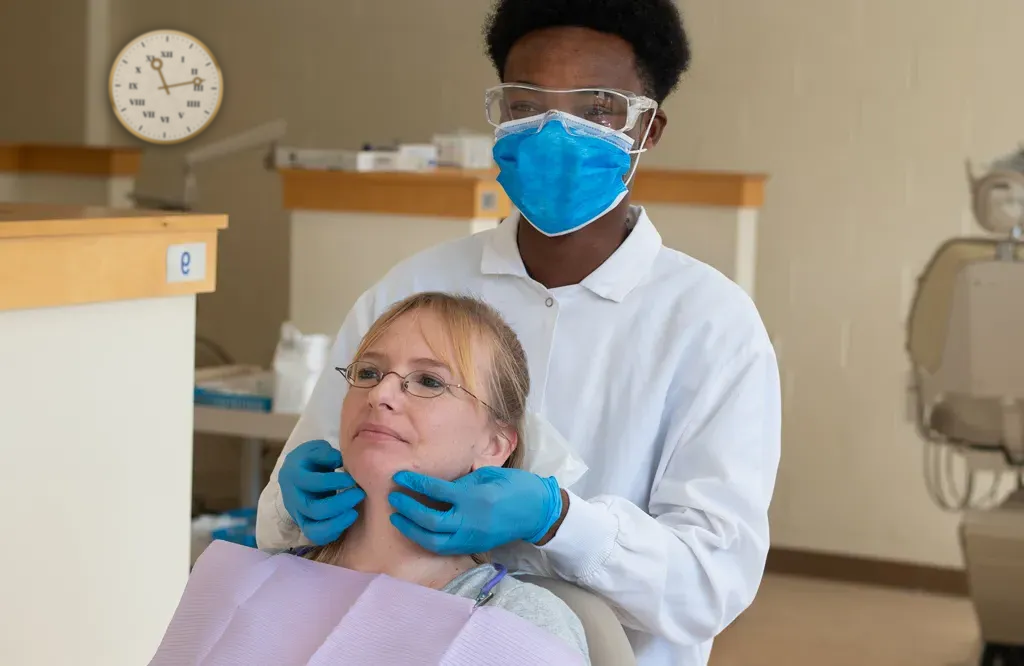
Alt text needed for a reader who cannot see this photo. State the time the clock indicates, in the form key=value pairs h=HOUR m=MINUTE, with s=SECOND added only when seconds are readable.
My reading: h=11 m=13
